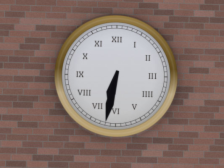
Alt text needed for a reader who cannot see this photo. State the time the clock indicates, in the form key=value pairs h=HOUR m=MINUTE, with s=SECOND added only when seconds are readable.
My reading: h=6 m=32
